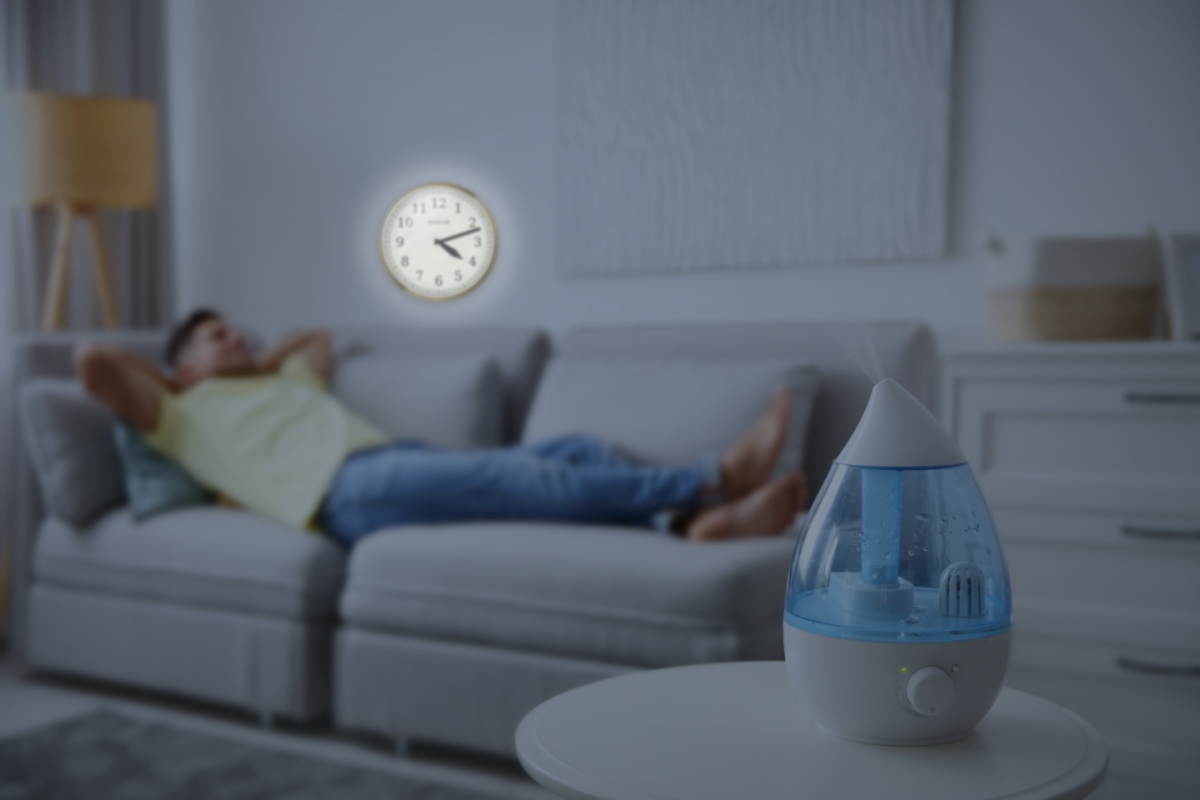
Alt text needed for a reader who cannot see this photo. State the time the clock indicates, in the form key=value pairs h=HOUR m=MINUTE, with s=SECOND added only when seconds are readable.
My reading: h=4 m=12
